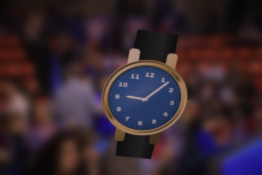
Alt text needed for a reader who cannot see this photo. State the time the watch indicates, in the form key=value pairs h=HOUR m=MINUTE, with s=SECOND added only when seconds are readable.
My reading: h=9 m=7
